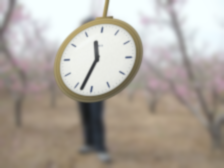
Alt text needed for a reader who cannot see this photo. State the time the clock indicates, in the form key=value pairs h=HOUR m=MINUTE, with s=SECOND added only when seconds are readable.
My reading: h=11 m=33
